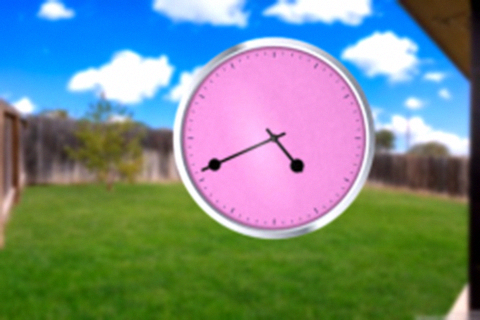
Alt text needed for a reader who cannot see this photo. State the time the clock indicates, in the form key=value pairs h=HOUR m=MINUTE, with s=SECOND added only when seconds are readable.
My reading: h=4 m=41
